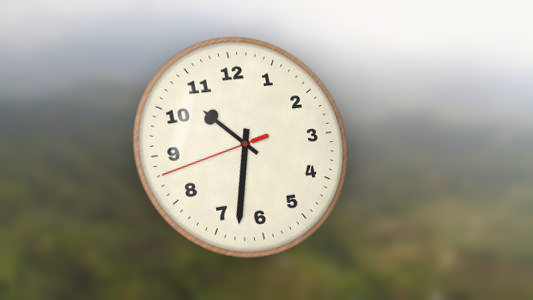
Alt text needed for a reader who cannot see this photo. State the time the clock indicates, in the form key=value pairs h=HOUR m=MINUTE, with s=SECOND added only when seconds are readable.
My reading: h=10 m=32 s=43
